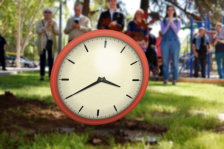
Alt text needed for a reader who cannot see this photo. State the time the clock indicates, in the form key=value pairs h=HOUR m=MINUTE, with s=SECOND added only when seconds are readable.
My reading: h=3 m=40
